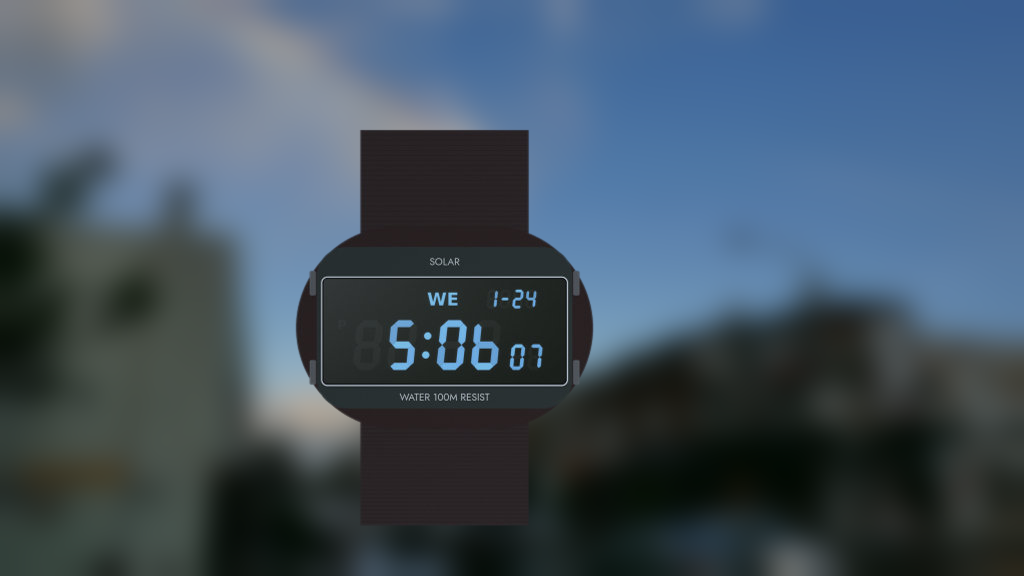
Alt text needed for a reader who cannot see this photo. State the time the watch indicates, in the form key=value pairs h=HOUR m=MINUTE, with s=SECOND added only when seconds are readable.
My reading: h=5 m=6 s=7
